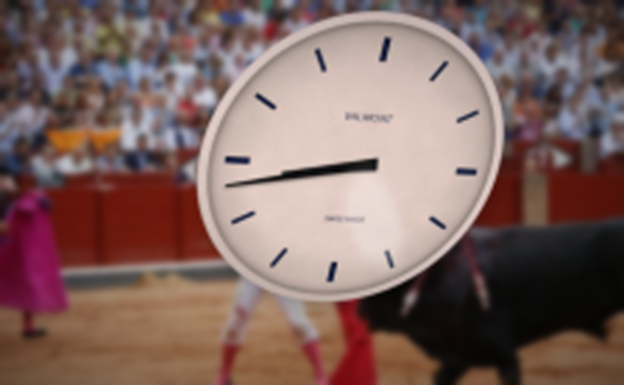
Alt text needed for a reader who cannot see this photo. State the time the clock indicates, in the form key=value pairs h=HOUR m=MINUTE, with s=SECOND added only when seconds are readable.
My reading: h=8 m=43
